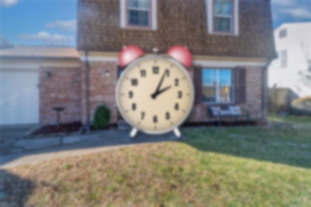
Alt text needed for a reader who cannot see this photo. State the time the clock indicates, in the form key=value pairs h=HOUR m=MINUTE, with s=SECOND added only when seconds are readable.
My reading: h=2 m=4
